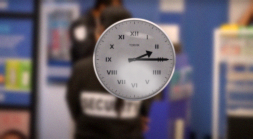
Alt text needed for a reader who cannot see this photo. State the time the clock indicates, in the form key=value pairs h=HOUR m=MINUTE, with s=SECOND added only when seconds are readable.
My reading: h=2 m=15
